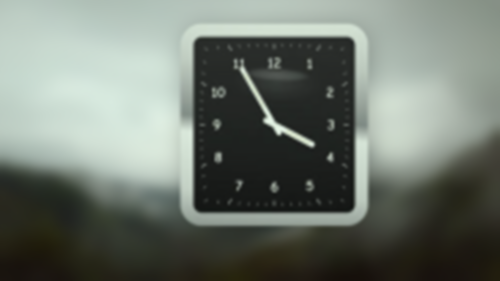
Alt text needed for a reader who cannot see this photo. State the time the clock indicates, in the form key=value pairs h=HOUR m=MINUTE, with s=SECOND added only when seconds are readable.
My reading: h=3 m=55
